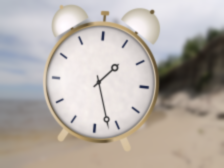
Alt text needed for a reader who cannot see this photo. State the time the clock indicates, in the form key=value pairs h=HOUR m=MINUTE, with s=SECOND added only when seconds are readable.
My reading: h=1 m=27
